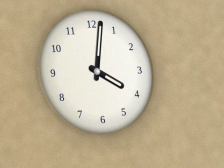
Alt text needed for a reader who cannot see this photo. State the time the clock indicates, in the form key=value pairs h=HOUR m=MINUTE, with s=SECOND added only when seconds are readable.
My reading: h=4 m=2
